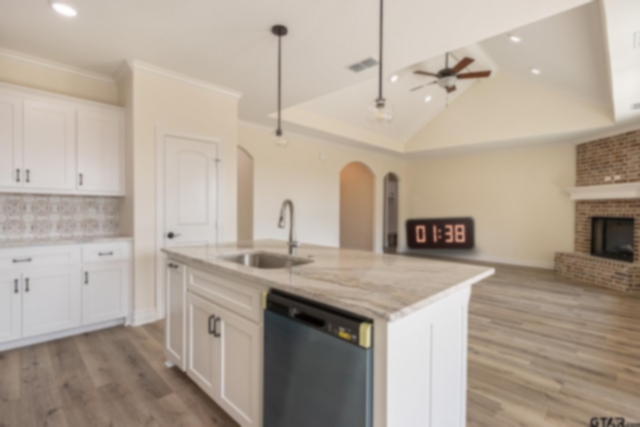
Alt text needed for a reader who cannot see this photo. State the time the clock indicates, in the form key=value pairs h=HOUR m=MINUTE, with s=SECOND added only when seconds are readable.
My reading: h=1 m=38
